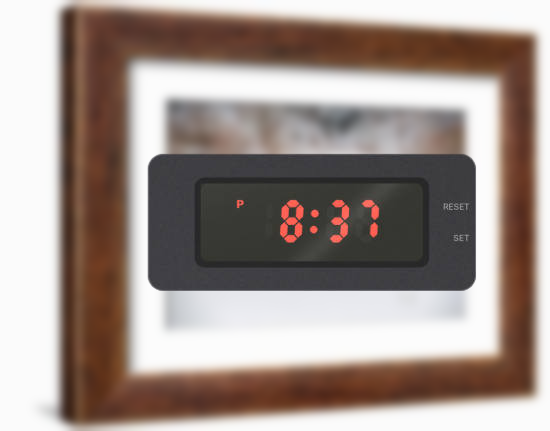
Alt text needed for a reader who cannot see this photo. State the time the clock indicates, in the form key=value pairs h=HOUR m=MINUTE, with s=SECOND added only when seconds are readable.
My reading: h=8 m=37
